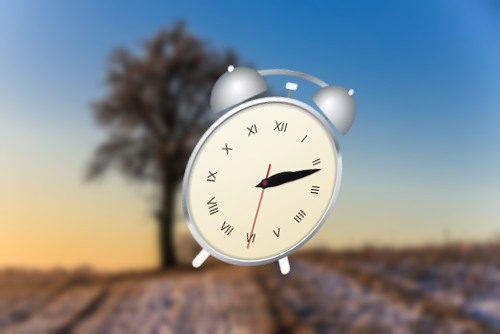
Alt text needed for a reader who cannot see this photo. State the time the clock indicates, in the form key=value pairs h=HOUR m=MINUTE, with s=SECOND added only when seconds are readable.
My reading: h=2 m=11 s=30
